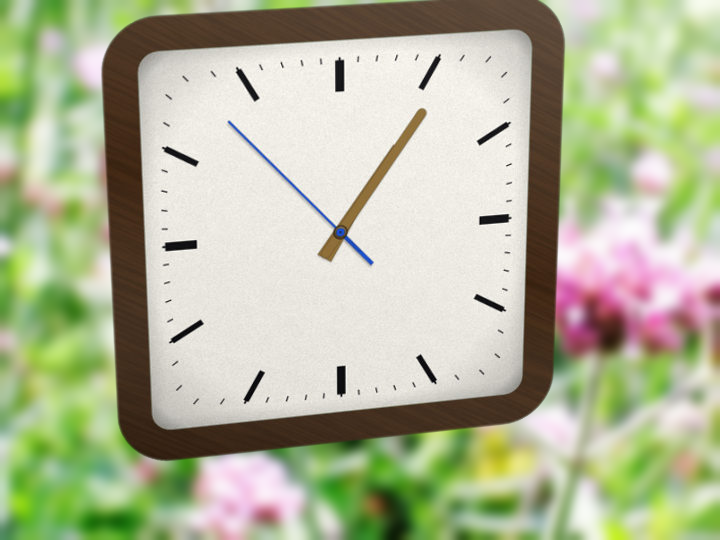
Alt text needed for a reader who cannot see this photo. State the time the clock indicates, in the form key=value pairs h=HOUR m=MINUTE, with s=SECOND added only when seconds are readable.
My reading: h=1 m=5 s=53
